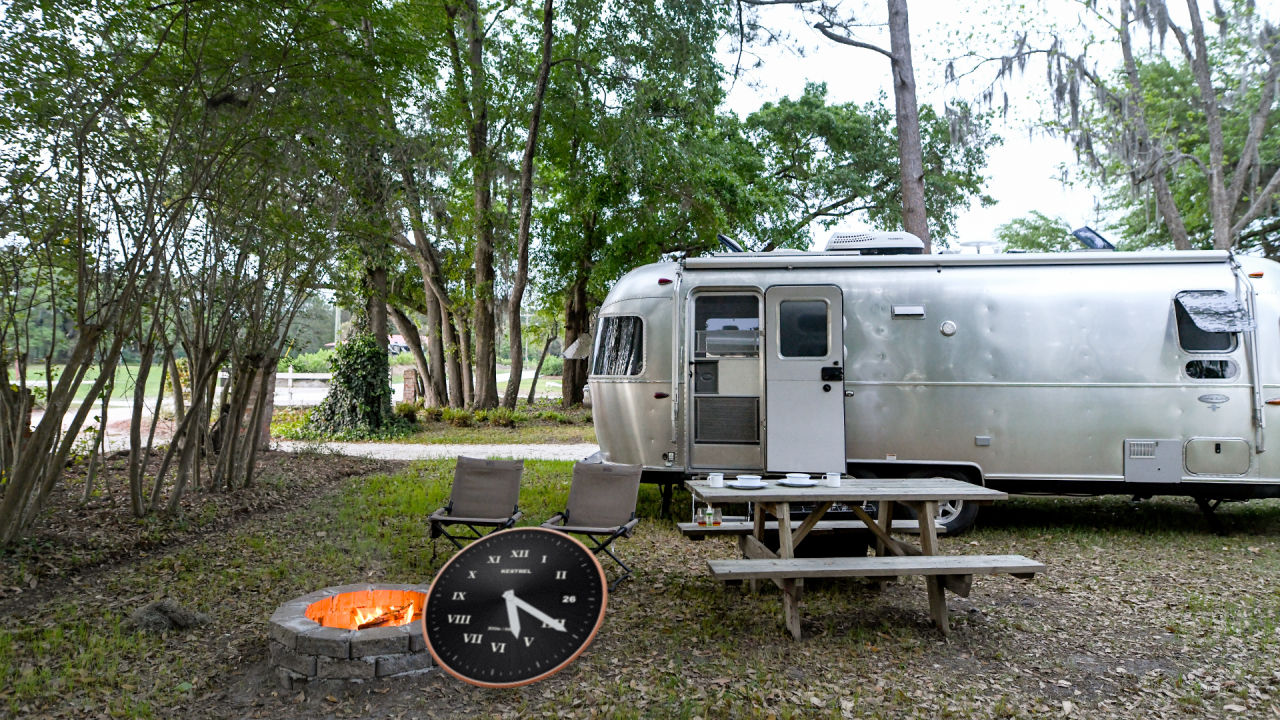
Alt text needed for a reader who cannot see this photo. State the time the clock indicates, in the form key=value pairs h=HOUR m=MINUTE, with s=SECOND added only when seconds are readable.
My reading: h=5 m=20
